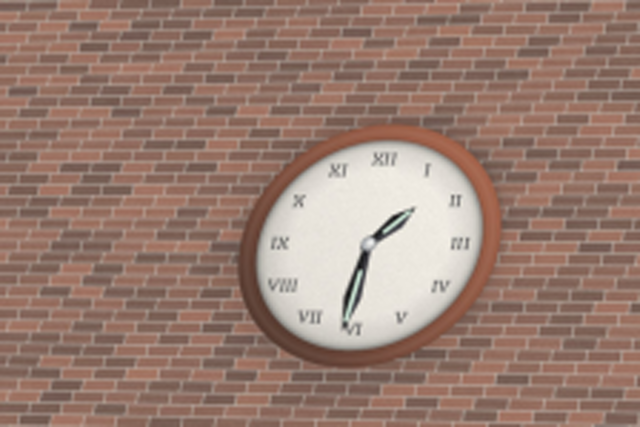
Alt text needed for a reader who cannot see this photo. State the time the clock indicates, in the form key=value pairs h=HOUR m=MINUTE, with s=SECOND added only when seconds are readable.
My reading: h=1 m=31
